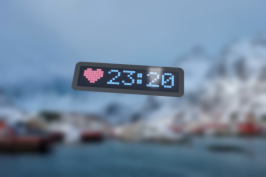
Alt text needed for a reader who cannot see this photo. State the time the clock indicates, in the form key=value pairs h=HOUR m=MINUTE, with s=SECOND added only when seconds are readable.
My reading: h=23 m=20
